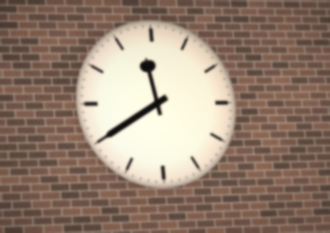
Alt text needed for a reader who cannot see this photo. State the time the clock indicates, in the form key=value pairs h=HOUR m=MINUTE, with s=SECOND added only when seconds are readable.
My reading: h=11 m=40
